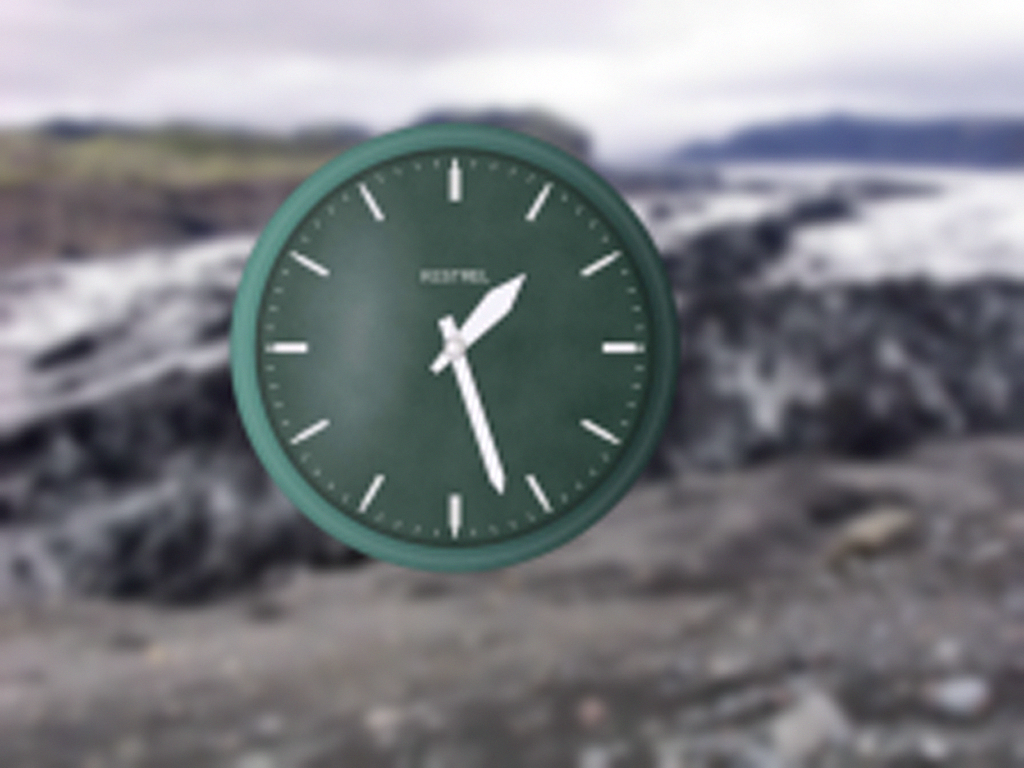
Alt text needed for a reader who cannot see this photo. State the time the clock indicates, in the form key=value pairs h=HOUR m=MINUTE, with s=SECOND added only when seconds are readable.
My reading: h=1 m=27
